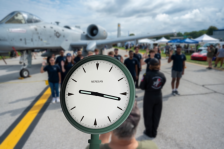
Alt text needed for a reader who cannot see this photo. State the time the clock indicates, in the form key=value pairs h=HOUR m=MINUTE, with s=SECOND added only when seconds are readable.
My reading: h=9 m=17
